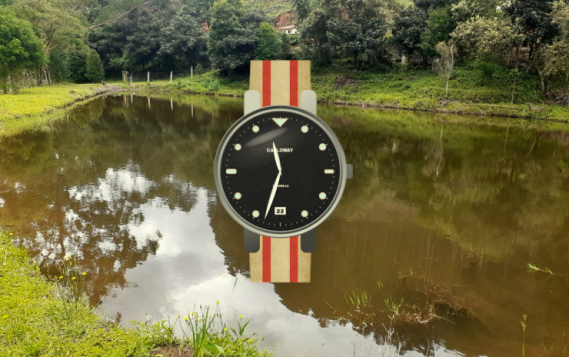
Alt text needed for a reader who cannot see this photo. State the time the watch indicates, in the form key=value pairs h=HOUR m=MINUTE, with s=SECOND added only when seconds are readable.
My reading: h=11 m=33
